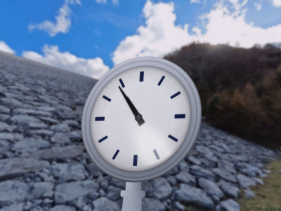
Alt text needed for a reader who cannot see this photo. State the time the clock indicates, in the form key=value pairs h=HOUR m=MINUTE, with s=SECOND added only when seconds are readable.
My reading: h=10 m=54
